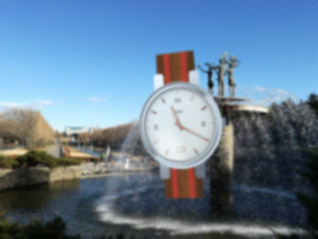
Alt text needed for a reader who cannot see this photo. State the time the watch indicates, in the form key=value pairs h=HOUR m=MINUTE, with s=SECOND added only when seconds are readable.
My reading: h=11 m=20
